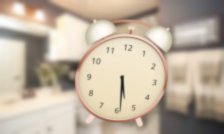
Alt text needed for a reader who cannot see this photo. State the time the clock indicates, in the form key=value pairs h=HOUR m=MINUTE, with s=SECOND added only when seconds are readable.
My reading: h=5 m=29
